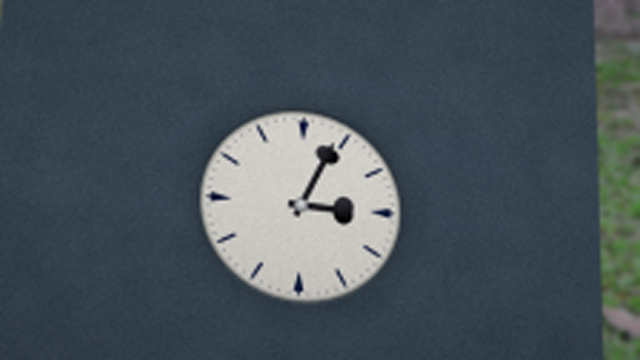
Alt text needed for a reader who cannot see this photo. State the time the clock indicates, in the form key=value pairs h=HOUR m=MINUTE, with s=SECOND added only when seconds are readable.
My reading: h=3 m=4
